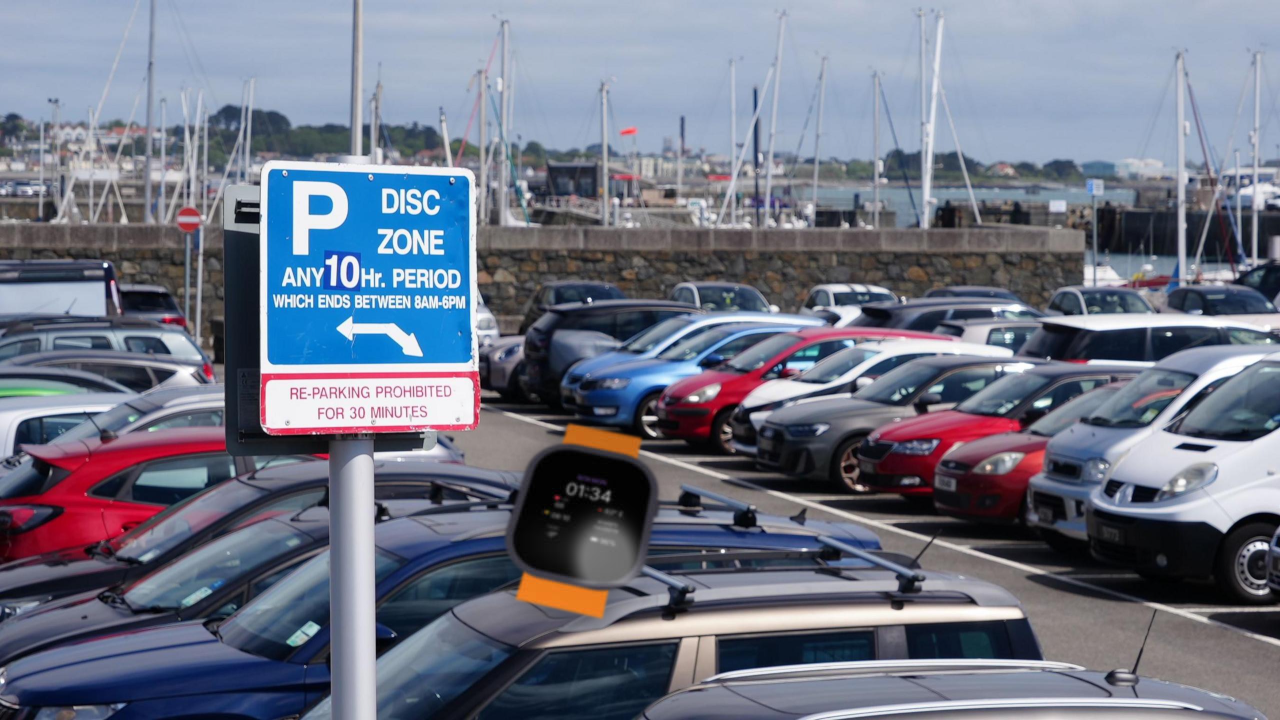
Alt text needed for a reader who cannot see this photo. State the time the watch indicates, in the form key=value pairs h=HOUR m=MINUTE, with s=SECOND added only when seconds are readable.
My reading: h=1 m=34
